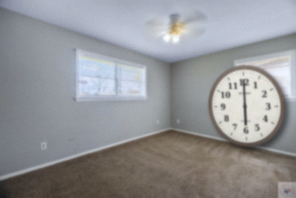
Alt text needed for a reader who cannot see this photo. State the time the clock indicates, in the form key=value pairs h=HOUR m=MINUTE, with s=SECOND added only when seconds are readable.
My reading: h=6 m=0
